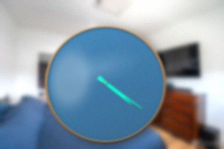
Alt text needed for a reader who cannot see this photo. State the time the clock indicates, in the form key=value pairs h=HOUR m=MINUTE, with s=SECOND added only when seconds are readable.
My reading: h=4 m=21
